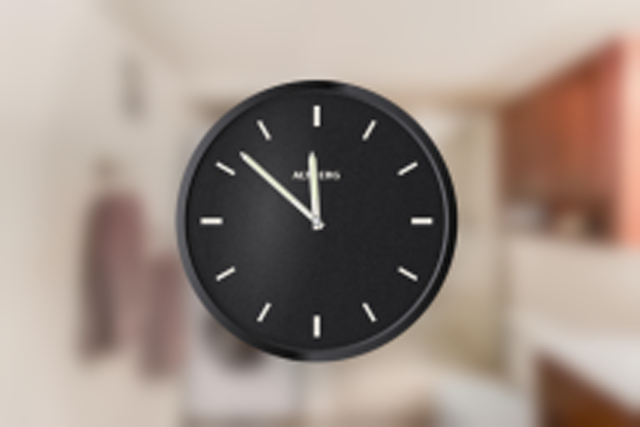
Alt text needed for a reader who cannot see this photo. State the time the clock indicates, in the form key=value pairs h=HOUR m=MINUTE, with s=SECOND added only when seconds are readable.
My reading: h=11 m=52
